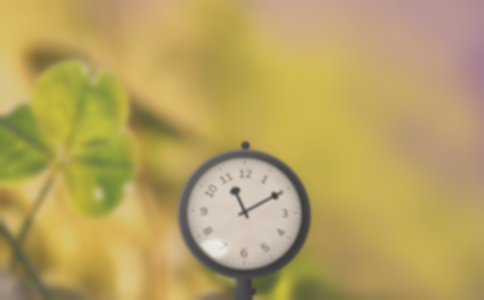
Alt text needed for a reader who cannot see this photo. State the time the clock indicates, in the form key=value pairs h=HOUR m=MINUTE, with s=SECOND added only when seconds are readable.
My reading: h=11 m=10
